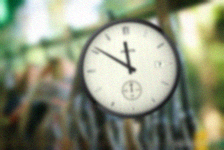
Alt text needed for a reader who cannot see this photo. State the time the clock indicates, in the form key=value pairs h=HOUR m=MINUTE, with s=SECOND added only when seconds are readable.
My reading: h=11 m=51
